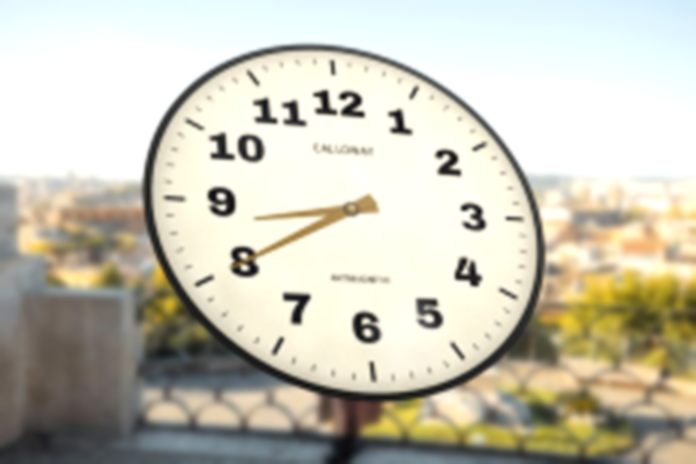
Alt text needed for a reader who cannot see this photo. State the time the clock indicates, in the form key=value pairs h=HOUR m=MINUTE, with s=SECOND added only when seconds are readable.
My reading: h=8 m=40
